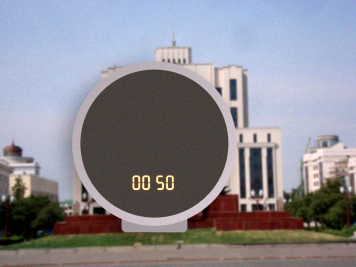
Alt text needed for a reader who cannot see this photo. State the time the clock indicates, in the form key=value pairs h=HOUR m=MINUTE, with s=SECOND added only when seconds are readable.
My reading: h=0 m=50
